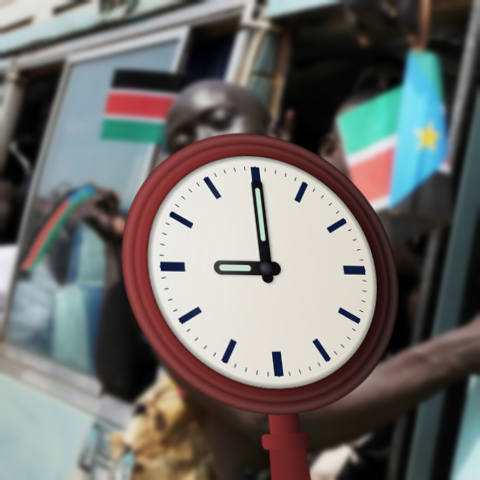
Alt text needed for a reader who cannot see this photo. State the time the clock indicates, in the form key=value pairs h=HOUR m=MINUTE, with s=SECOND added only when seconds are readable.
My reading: h=9 m=0
